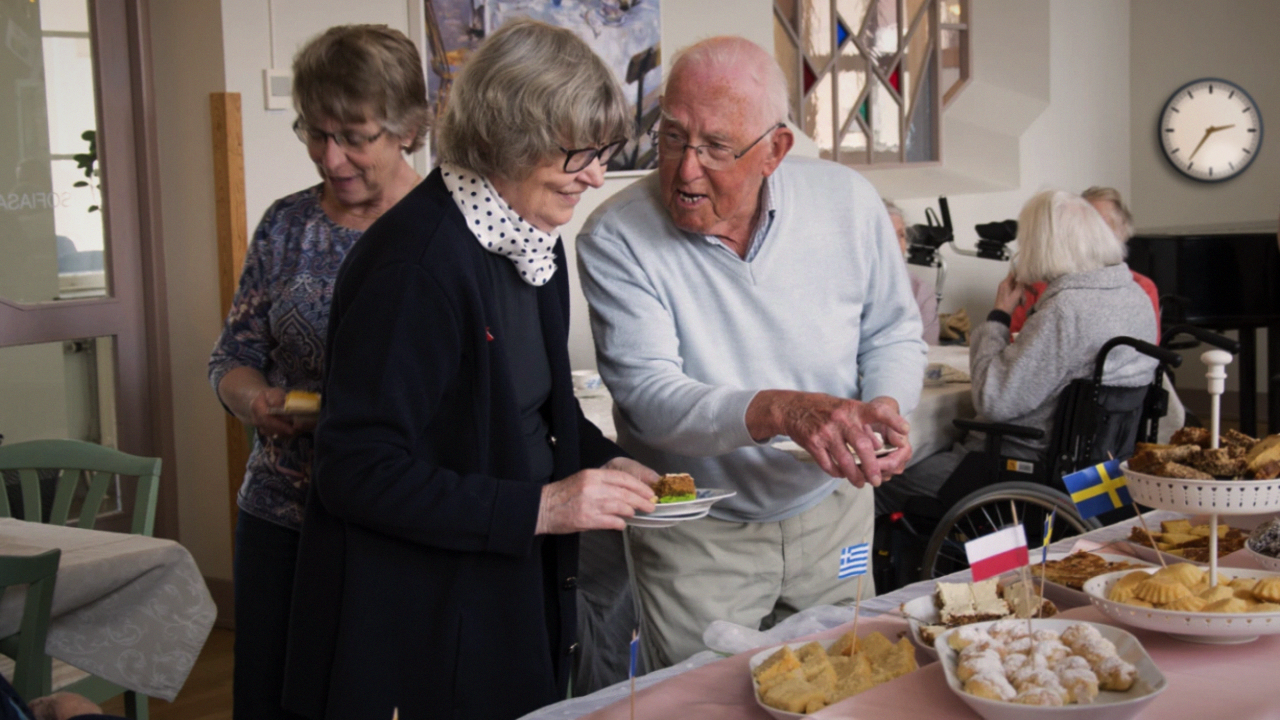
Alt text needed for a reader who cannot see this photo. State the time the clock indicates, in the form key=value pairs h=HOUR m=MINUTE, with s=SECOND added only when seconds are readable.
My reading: h=2 m=36
